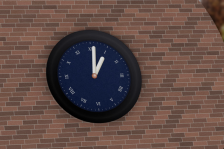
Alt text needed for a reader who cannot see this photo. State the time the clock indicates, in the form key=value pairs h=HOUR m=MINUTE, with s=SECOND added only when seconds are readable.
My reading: h=1 m=1
